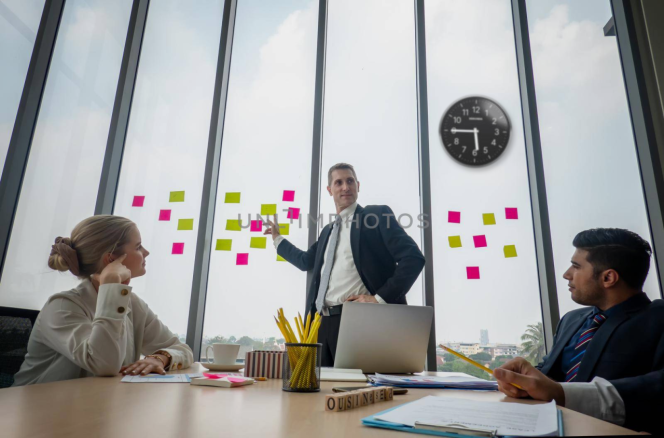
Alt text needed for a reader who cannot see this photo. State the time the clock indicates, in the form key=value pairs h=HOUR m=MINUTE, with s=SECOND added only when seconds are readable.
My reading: h=5 m=45
